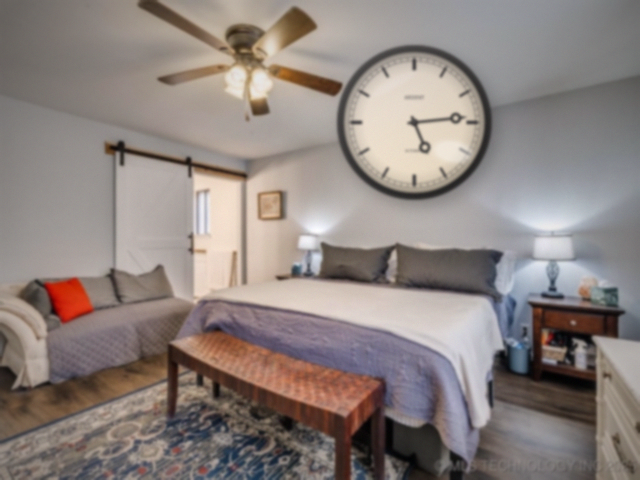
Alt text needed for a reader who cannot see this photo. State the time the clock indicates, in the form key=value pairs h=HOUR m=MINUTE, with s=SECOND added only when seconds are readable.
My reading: h=5 m=14
